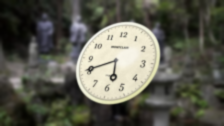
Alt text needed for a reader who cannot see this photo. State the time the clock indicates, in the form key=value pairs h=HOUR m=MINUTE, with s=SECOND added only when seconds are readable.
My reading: h=5 m=41
